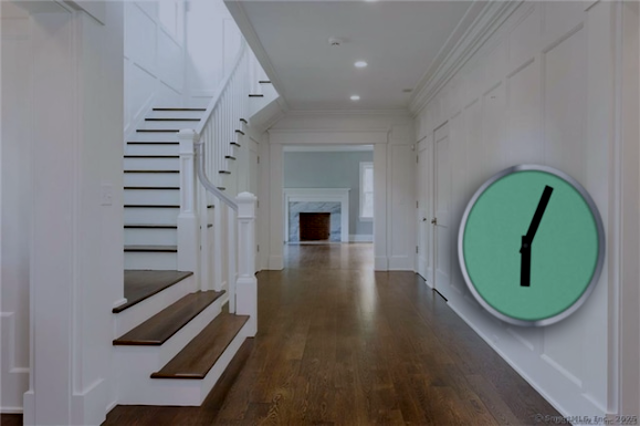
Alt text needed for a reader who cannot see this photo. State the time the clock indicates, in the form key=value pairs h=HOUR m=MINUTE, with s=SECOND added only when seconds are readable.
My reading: h=6 m=4
